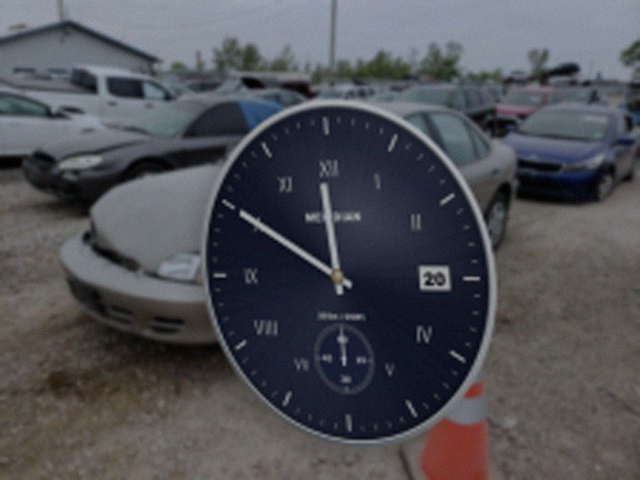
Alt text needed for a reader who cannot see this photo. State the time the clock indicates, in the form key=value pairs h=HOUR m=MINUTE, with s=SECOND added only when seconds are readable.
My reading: h=11 m=50
